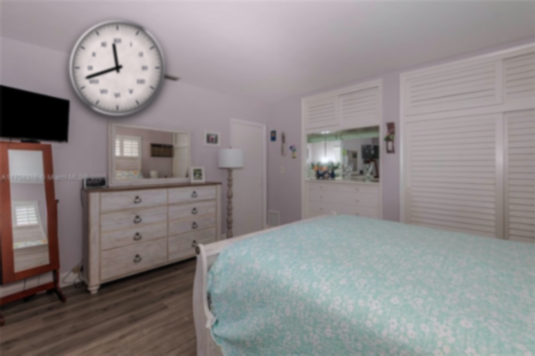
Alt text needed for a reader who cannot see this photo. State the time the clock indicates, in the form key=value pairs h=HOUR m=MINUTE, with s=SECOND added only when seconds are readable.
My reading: h=11 m=42
